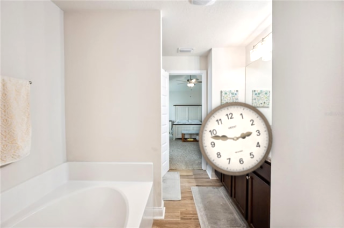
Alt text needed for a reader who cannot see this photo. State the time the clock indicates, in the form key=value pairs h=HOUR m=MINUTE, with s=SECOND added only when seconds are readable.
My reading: h=2 m=48
